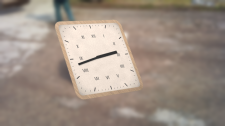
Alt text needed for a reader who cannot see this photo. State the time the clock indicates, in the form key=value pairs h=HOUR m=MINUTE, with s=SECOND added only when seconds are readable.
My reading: h=2 m=43
